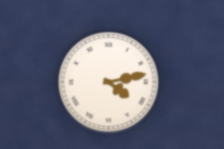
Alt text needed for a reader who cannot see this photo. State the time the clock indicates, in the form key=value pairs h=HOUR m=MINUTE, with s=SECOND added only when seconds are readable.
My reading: h=4 m=13
